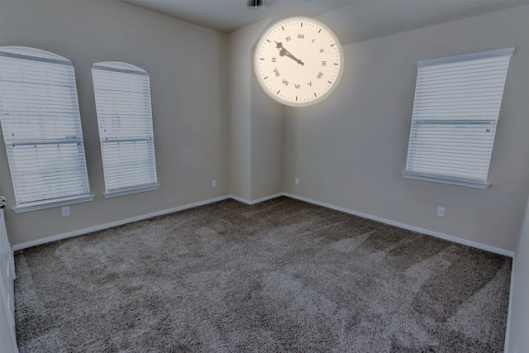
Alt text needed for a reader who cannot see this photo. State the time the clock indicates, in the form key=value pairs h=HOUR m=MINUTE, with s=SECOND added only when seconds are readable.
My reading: h=9 m=51
